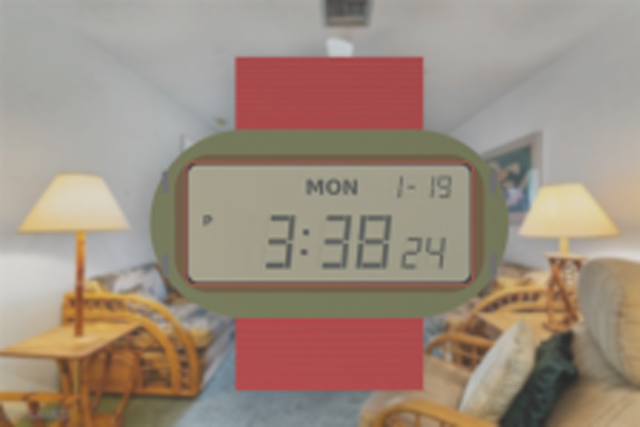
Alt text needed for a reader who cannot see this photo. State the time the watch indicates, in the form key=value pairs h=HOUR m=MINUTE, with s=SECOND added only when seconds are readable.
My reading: h=3 m=38 s=24
